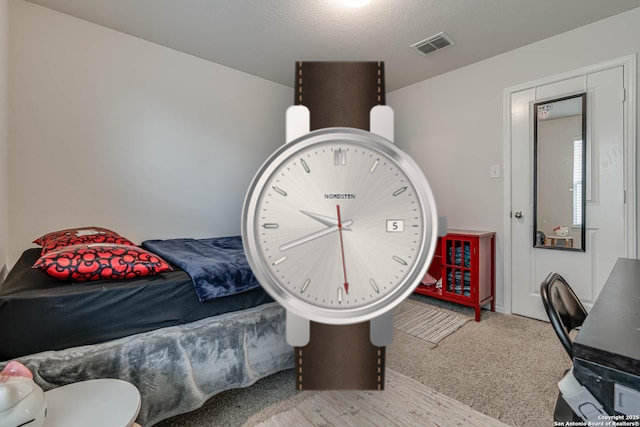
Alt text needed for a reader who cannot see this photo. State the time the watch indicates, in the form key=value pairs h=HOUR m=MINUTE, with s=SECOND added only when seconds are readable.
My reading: h=9 m=41 s=29
